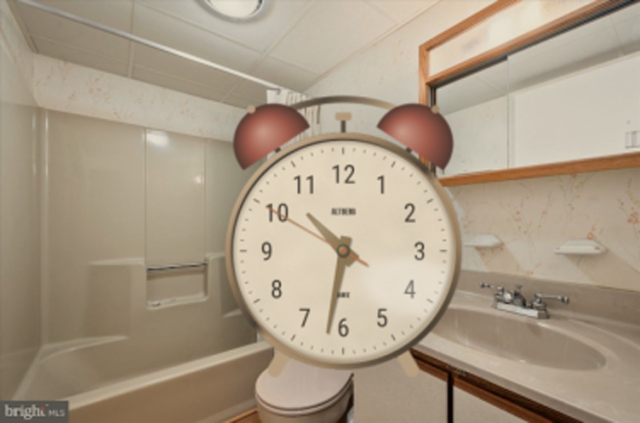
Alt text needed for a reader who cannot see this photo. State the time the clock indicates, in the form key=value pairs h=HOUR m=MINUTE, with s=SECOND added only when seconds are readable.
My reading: h=10 m=31 s=50
